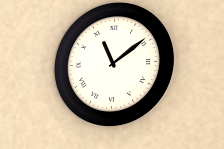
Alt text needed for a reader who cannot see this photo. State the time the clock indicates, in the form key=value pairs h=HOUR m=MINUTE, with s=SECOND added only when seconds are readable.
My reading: h=11 m=9
